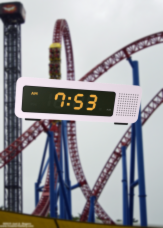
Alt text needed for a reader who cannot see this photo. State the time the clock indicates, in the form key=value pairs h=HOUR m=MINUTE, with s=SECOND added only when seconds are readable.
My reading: h=7 m=53
